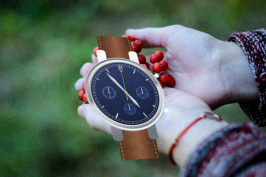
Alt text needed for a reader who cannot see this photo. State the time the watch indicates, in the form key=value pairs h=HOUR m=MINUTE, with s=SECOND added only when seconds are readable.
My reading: h=4 m=54
